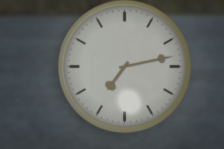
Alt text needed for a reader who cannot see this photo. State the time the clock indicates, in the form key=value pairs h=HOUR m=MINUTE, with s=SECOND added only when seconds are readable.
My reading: h=7 m=13
